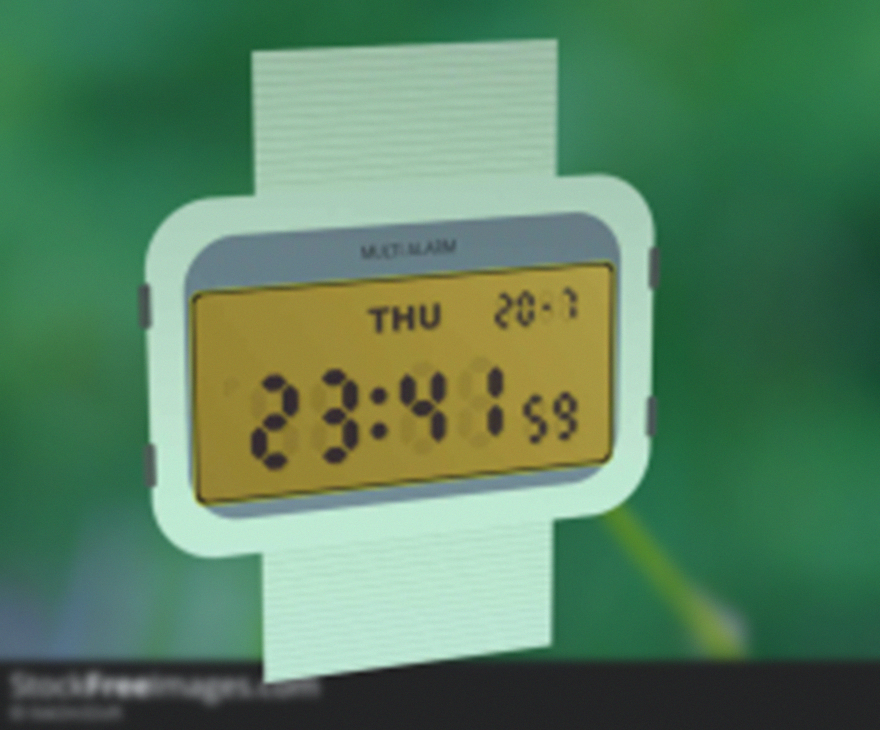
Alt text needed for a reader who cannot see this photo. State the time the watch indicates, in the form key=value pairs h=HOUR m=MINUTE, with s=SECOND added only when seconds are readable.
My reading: h=23 m=41 s=59
